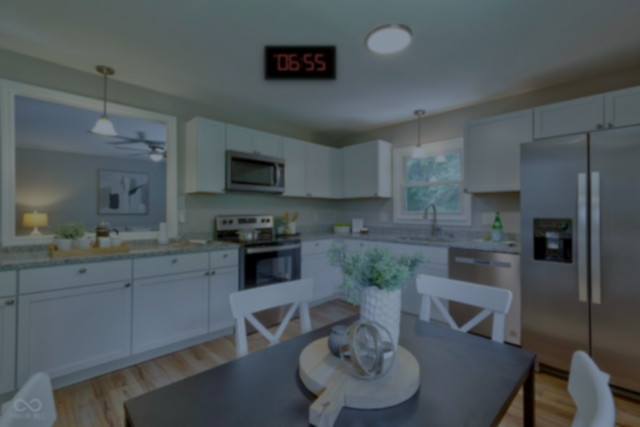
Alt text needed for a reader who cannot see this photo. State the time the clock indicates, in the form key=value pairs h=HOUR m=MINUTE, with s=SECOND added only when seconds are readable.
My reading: h=6 m=55
